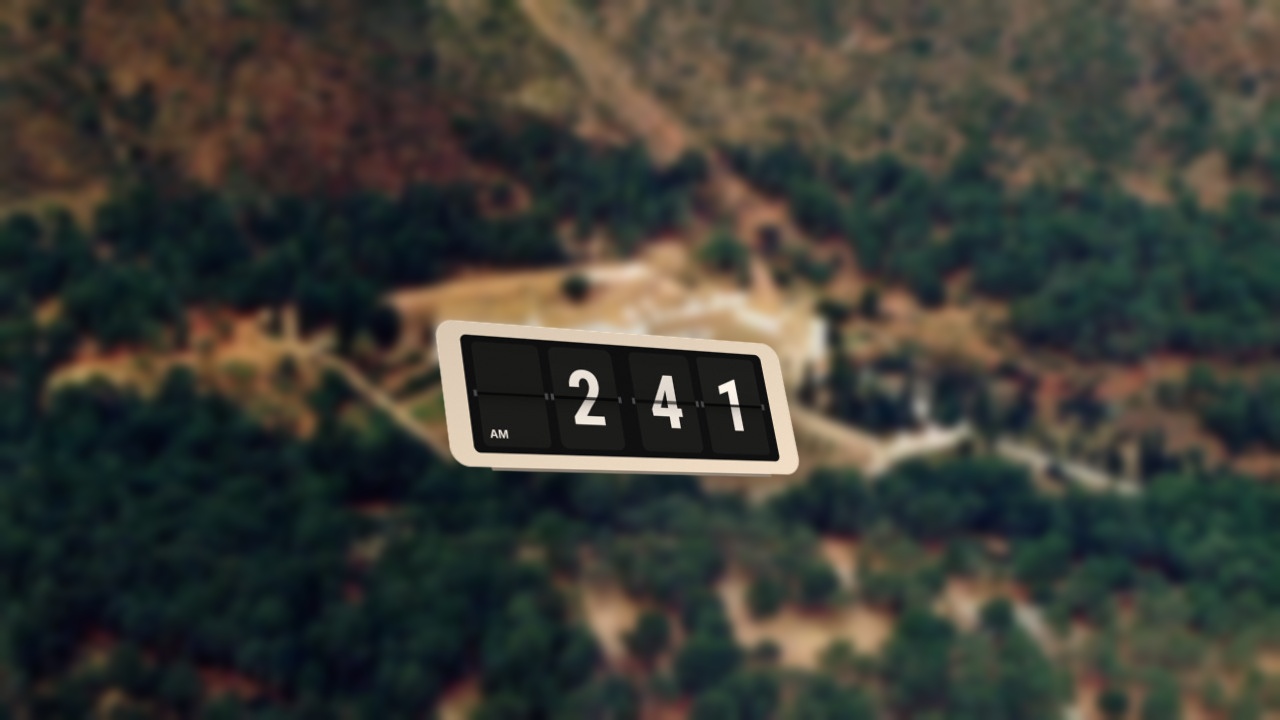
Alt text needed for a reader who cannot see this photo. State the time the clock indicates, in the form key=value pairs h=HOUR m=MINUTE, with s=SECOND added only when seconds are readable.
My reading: h=2 m=41
